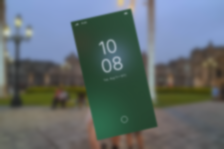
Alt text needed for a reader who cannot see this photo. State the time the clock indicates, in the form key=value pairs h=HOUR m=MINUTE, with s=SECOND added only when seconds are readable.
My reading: h=10 m=8
